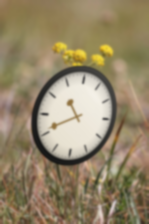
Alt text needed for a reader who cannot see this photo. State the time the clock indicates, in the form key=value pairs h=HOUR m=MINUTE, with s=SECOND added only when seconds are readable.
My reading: h=10 m=41
